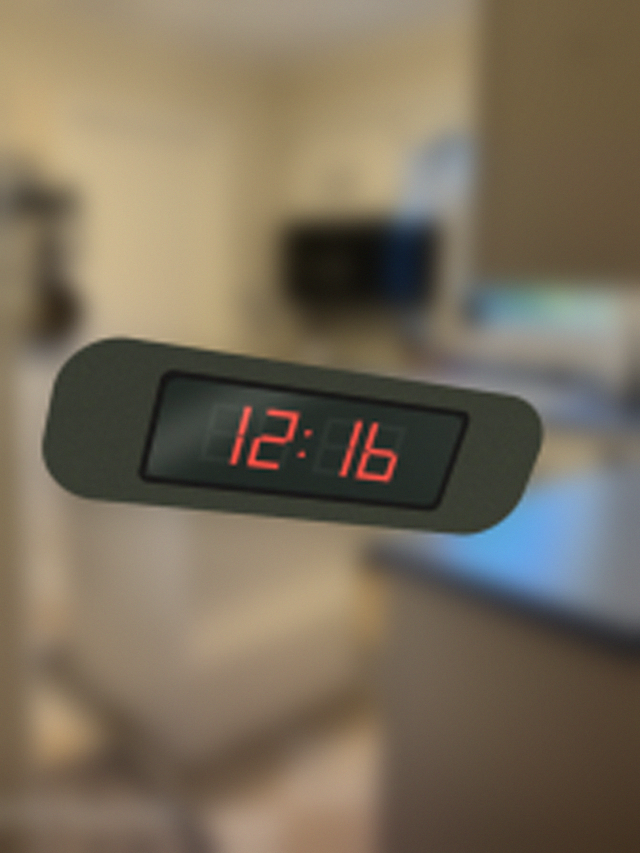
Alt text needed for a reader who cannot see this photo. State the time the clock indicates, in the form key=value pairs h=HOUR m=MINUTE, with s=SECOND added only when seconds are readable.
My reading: h=12 m=16
